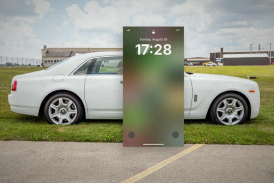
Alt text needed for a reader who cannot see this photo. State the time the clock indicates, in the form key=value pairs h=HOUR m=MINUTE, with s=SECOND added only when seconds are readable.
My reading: h=17 m=28
